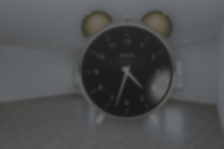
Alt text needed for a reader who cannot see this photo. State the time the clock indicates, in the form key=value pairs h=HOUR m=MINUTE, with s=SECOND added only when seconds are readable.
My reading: h=4 m=33
